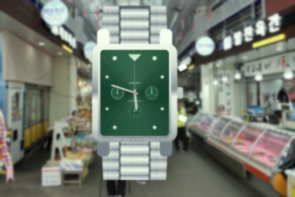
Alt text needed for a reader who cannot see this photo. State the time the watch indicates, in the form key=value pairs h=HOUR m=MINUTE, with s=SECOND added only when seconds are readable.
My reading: h=5 m=48
